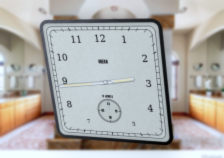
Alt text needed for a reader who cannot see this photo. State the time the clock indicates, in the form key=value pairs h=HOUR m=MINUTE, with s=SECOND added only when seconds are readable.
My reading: h=2 m=44
